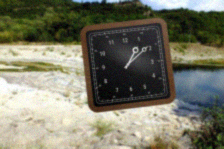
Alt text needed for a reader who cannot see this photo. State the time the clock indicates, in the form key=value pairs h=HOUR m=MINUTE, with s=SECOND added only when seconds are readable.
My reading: h=1 m=9
